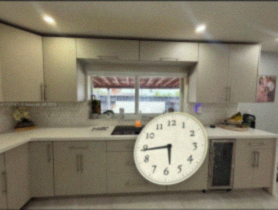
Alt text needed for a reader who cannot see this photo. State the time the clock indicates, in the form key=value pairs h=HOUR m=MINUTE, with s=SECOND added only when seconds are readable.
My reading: h=5 m=44
